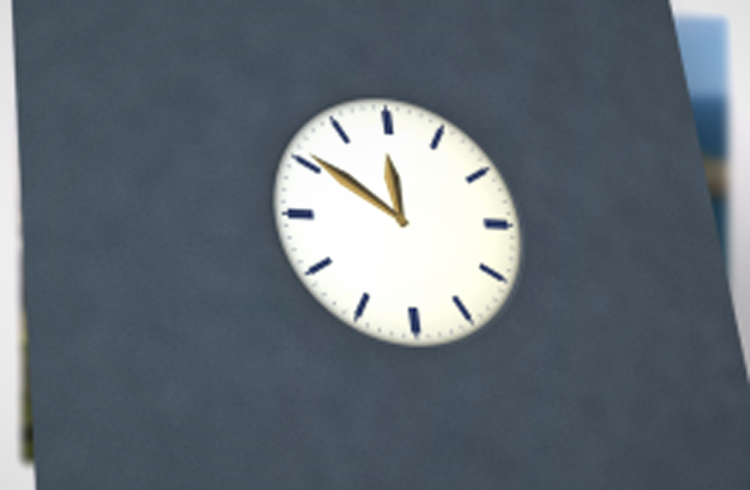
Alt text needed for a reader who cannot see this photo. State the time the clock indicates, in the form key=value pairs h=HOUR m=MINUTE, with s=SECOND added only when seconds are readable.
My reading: h=11 m=51
